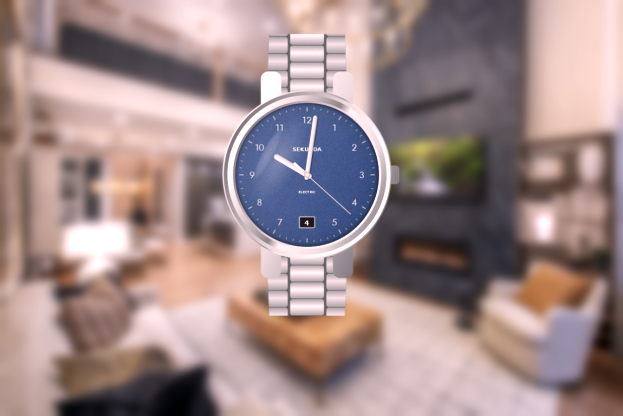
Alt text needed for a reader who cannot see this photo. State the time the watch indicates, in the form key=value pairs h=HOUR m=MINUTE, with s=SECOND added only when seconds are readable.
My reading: h=10 m=1 s=22
